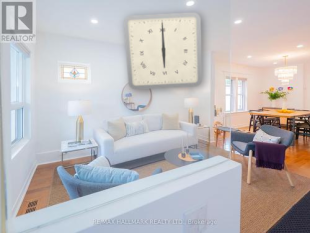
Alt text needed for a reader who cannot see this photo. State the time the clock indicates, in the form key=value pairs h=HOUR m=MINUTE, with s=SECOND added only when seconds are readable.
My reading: h=6 m=0
